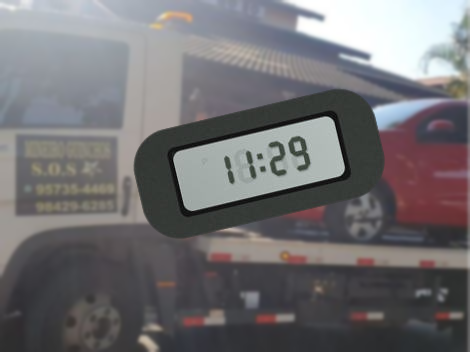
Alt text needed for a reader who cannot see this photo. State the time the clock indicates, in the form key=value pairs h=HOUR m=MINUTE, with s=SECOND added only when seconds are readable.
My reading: h=11 m=29
